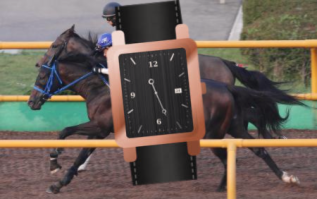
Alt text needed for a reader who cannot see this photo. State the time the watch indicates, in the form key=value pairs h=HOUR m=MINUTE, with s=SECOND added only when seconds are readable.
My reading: h=11 m=27
